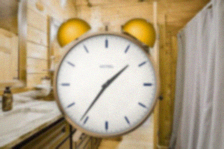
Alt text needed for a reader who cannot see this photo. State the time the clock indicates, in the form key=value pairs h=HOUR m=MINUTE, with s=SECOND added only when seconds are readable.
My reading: h=1 m=36
